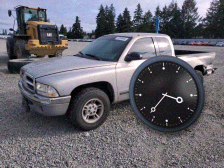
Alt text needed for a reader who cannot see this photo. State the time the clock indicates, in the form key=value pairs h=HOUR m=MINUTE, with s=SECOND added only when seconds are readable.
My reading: h=3 m=37
